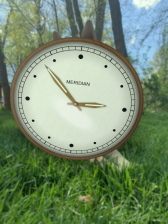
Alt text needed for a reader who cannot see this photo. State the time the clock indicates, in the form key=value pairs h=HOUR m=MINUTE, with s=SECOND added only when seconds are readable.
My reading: h=2 m=53
